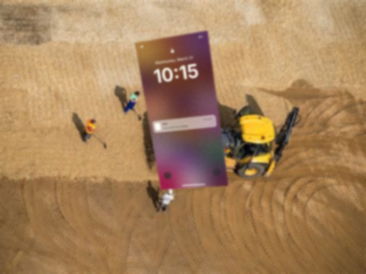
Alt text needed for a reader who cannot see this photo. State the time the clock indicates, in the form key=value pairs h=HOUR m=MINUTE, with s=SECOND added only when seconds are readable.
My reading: h=10 m=15
